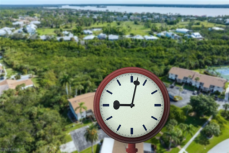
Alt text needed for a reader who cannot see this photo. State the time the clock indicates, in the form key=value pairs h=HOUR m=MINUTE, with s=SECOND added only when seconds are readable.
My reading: h=9 m=2
